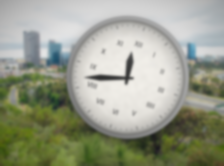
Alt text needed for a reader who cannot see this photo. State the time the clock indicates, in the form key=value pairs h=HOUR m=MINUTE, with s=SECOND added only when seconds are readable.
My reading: h=11 m=42
